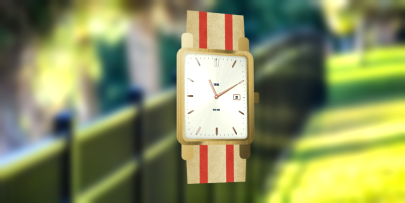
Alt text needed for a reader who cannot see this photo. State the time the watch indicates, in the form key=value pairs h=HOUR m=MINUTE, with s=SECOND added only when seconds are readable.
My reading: h=11 m=10
